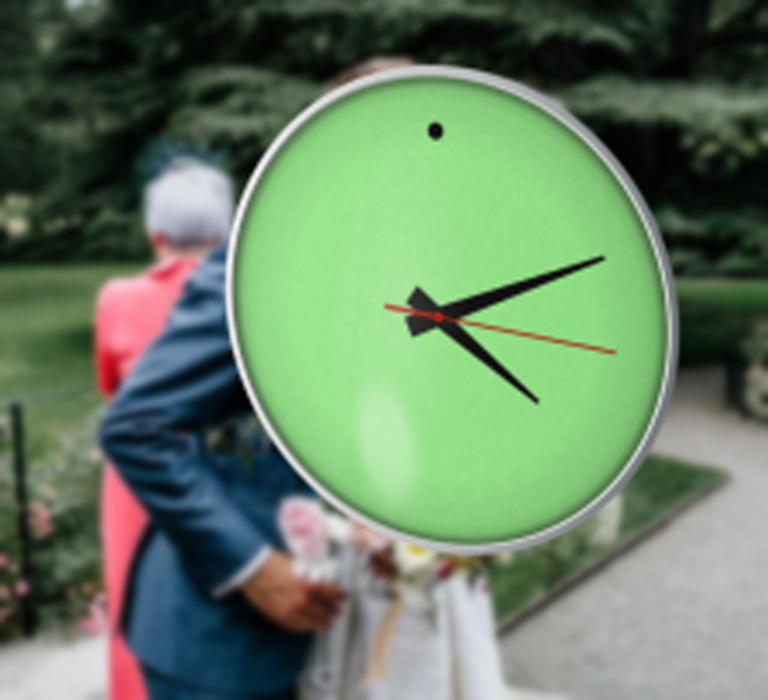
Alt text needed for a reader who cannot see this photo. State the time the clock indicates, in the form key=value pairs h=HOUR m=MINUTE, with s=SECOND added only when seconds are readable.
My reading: h=4 m=11 s=16
